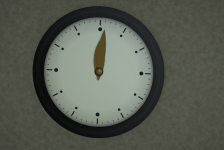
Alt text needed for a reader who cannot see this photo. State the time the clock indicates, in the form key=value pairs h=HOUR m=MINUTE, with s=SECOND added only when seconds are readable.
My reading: h=12 m=1
